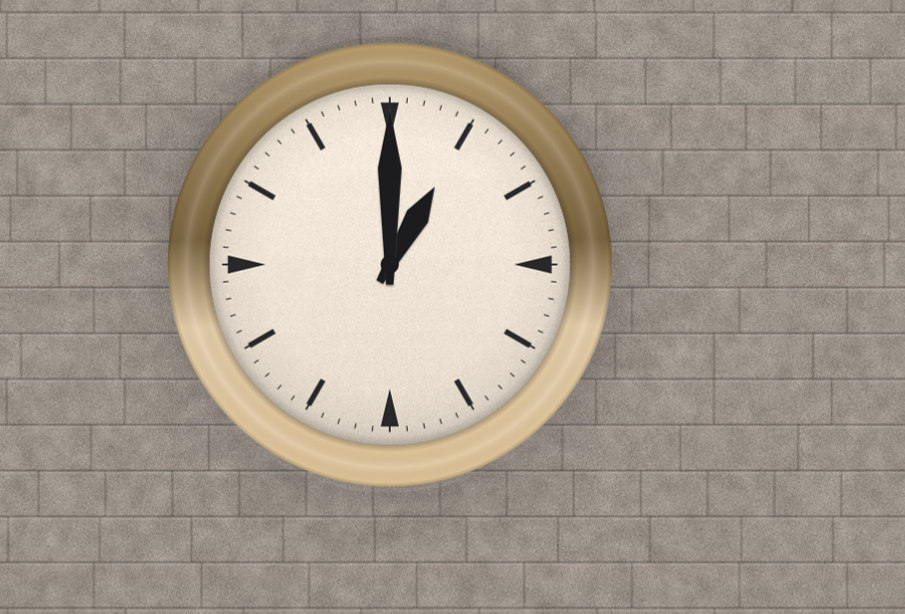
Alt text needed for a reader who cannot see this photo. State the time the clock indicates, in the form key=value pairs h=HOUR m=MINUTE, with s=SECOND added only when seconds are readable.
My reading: h=1 m=0
